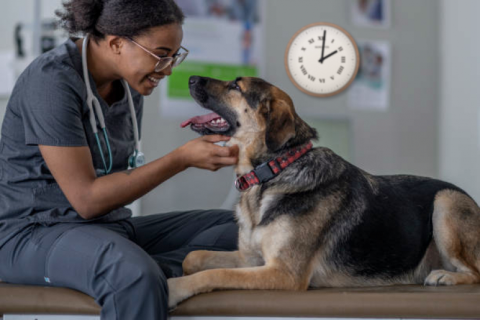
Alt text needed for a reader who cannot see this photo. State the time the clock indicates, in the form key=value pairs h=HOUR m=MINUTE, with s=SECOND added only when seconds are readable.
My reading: h=2 m=1
